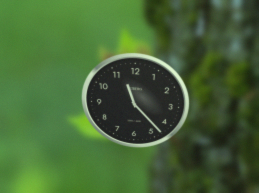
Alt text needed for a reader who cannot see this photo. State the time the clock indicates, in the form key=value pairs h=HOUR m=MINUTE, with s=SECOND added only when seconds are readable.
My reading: h=11 m=23
